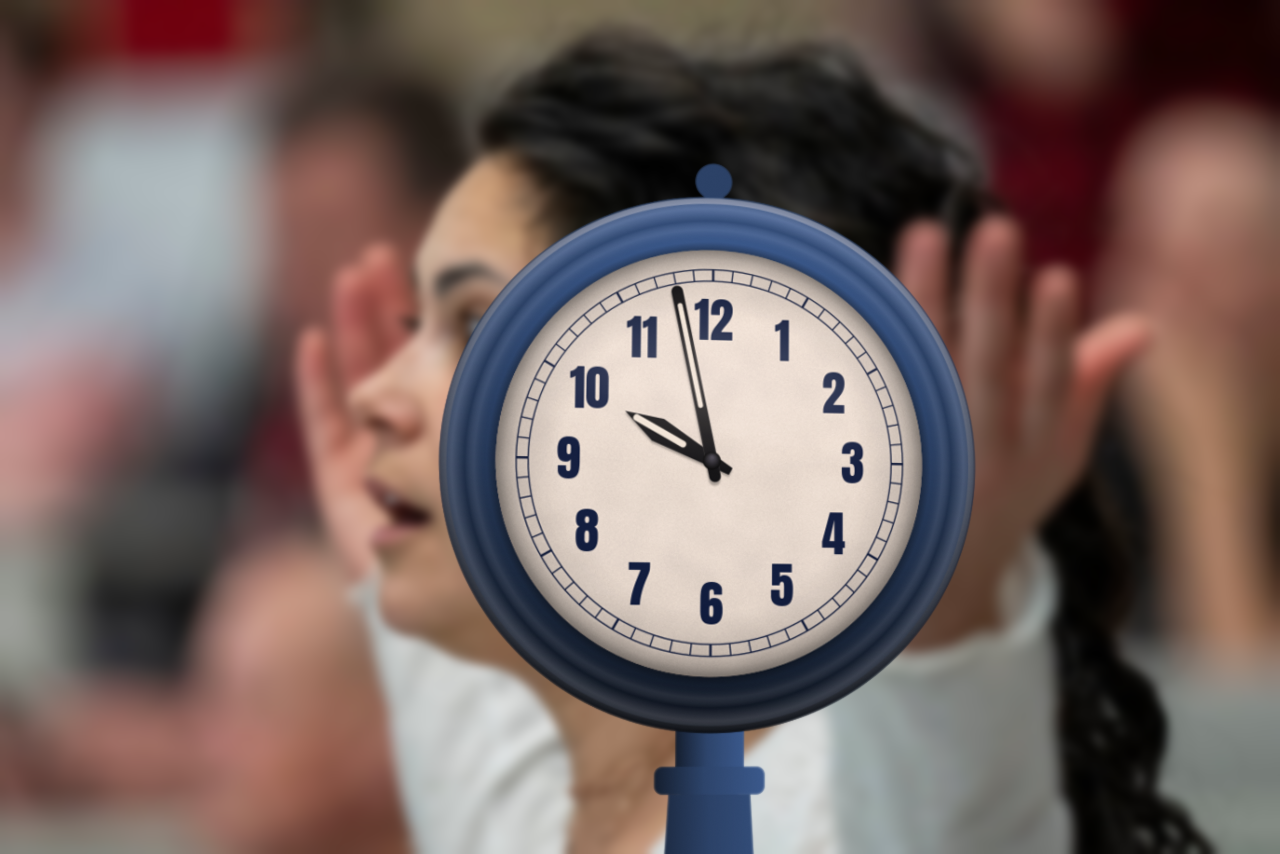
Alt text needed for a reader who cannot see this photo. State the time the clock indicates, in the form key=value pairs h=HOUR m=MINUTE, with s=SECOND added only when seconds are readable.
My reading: h=9 m=58
